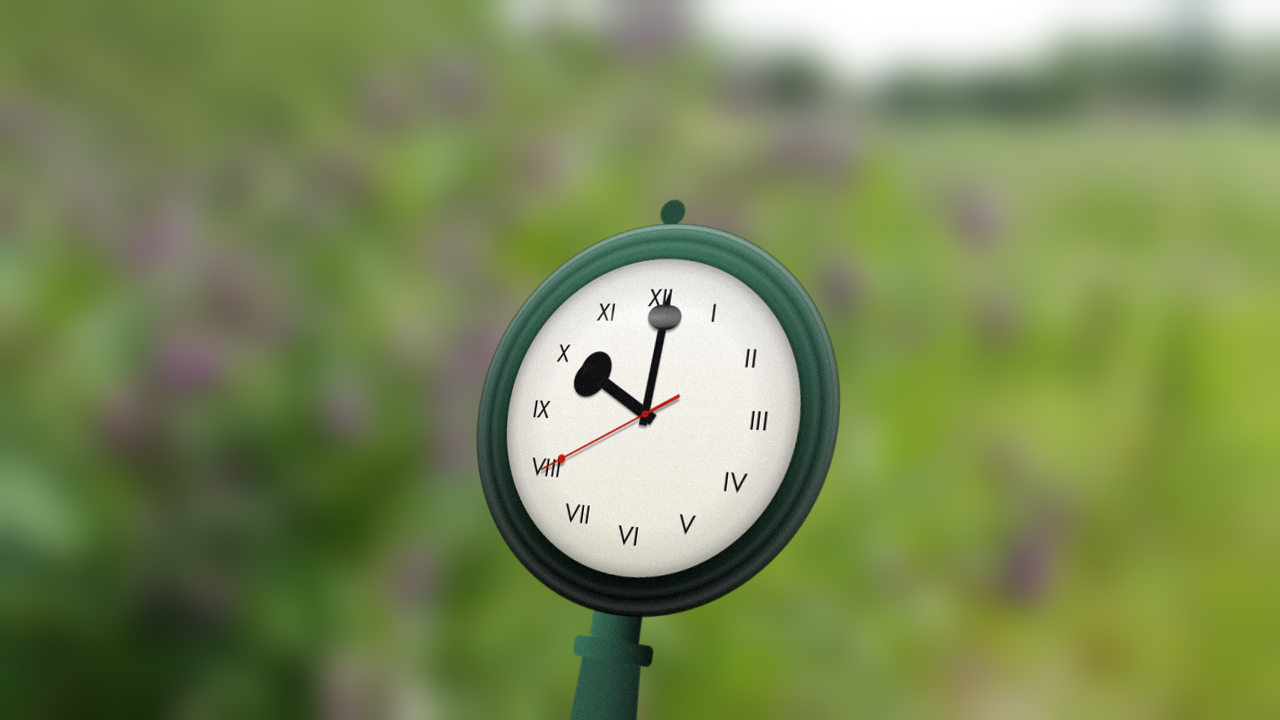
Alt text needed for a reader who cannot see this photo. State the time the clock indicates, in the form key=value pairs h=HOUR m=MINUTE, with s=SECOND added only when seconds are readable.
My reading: h=10 m=0 s=40
